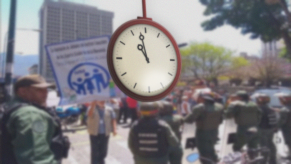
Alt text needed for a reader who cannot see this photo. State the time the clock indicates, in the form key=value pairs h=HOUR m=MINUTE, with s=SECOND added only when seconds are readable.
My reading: h=10 m=58
